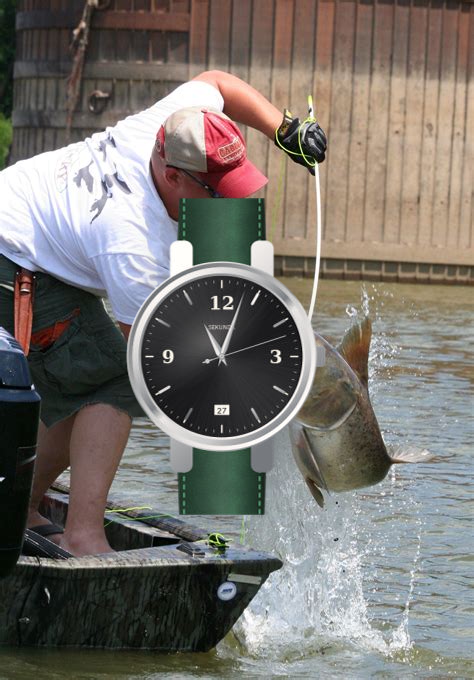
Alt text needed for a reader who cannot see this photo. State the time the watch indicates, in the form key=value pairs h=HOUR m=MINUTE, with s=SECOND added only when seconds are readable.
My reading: h=11 m=3 s=12
